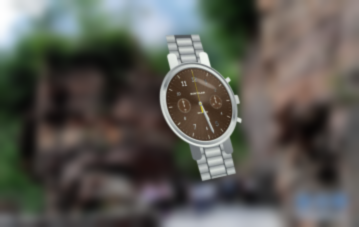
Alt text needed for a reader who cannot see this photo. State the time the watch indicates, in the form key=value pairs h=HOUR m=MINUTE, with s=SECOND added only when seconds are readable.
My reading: h=5 m=28
